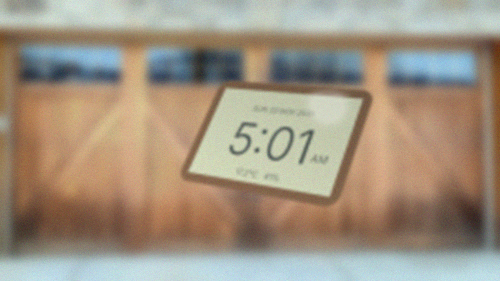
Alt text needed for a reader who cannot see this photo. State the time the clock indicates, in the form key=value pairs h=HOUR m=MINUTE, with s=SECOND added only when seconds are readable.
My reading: h=5 m=1
